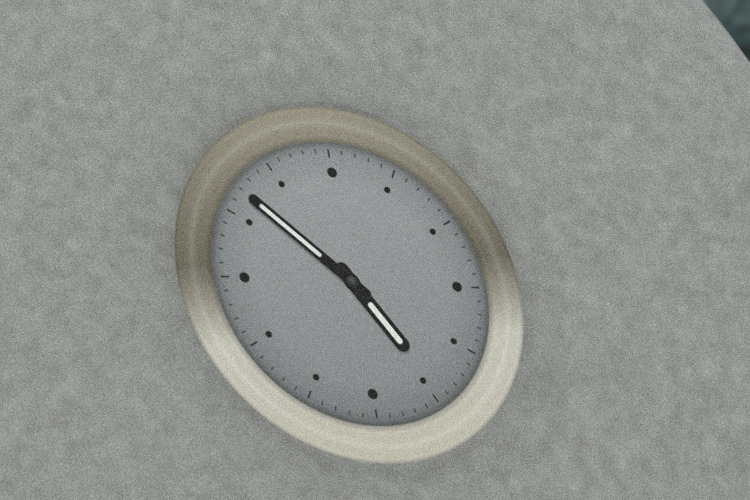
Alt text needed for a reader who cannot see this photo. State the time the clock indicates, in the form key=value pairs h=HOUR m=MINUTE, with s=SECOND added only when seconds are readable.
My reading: h=4 m=52
